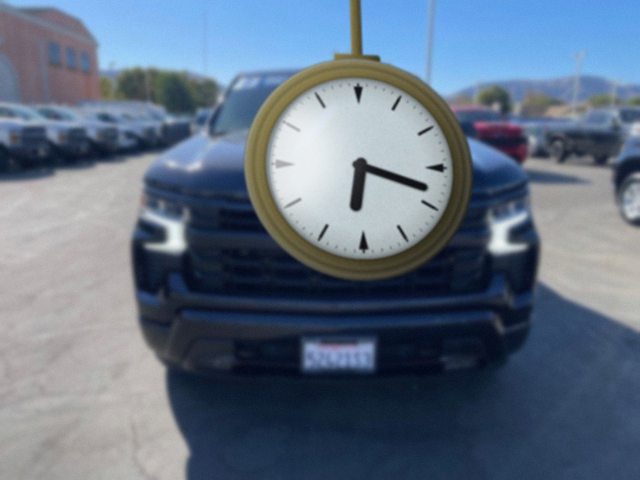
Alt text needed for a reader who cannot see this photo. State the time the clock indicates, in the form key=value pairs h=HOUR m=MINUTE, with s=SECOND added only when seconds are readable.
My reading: h=6 m=18
